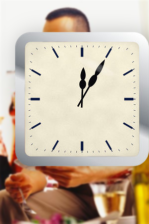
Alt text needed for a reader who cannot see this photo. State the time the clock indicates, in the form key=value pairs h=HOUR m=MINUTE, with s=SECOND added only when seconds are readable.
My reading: h=12 m=5
